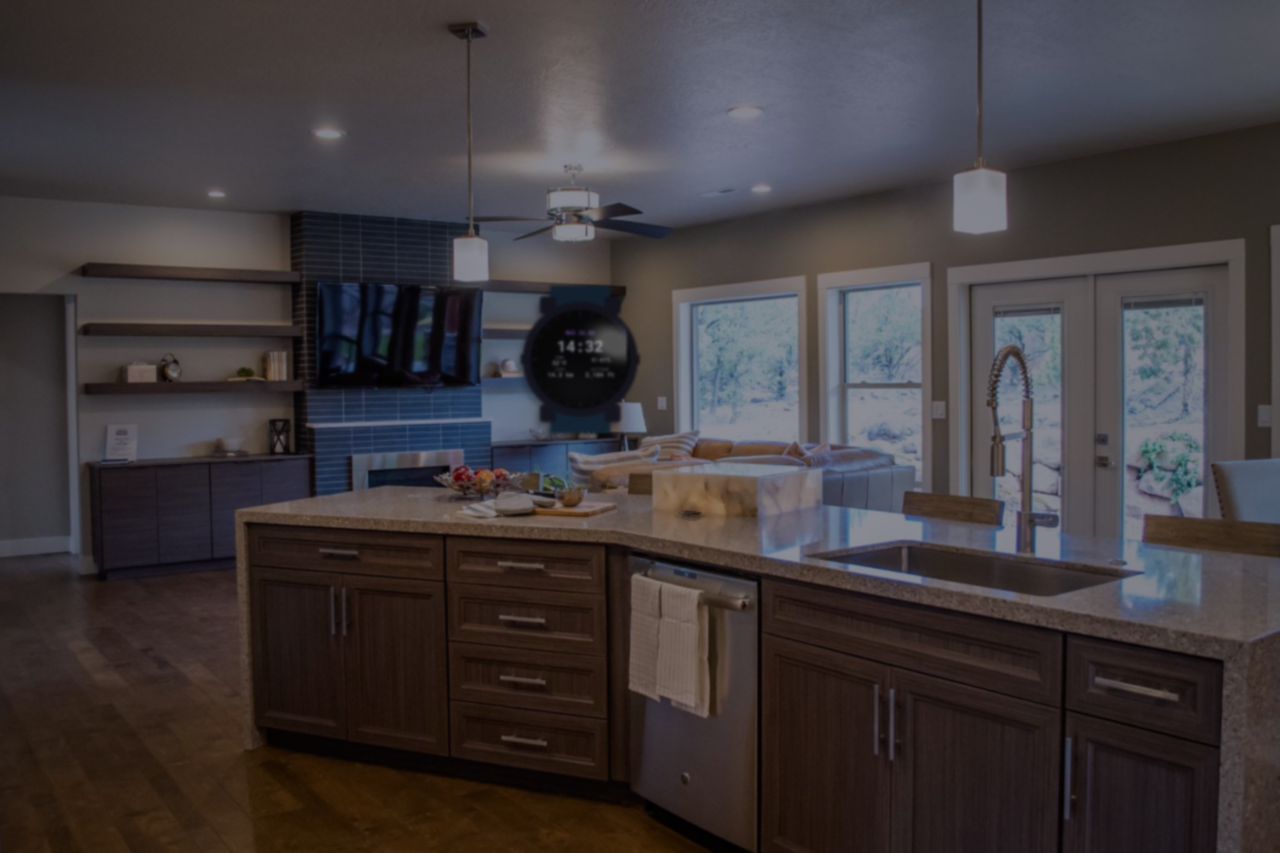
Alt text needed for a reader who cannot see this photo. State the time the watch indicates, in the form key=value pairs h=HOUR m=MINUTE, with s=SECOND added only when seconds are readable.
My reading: h=14 m=32
